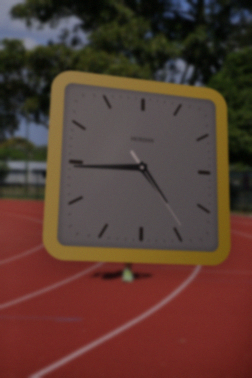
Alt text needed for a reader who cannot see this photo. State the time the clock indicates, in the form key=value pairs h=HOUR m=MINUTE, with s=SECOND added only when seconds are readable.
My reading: h=4 m=44 s=24
